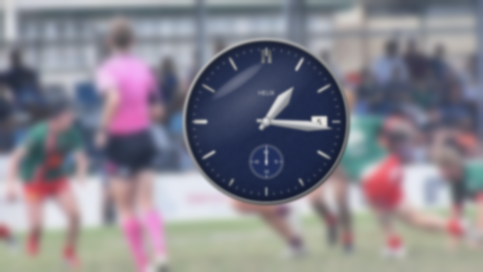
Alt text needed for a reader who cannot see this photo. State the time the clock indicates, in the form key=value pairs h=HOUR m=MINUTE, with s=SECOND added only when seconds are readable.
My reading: h=1 m=16
